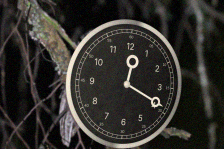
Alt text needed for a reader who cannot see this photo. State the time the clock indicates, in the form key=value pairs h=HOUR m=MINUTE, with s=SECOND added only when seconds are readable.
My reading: h=12 m=19
